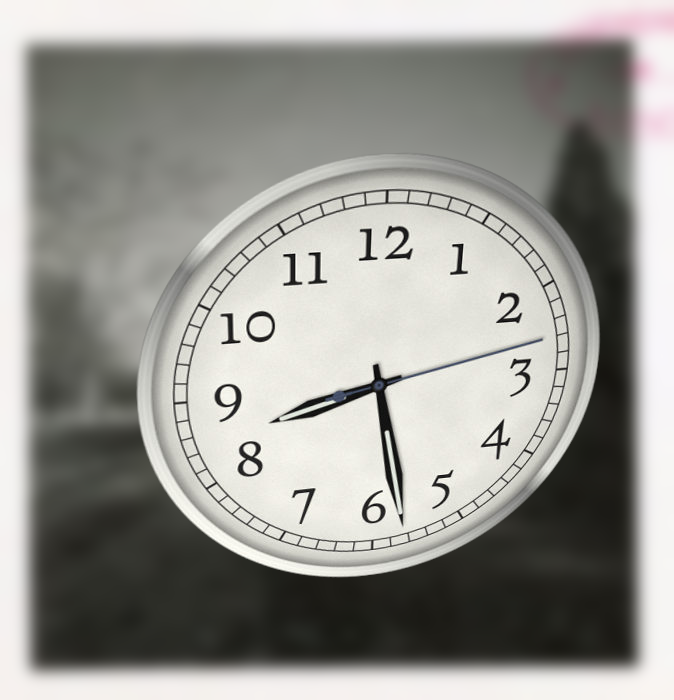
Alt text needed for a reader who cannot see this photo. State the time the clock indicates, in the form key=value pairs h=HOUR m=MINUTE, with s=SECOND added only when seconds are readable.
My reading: h=8 m=28 s=13
